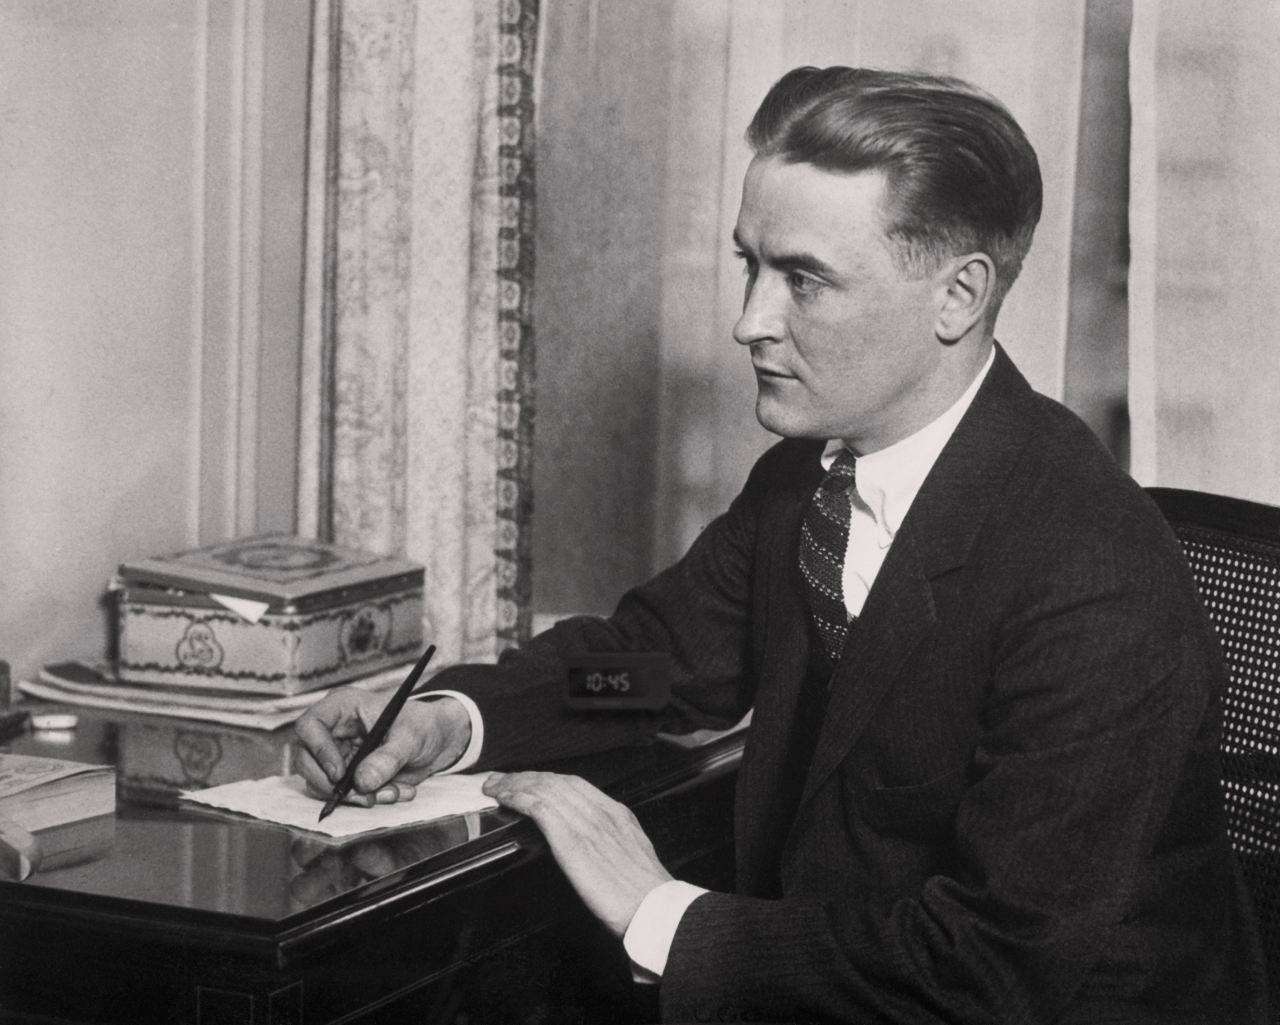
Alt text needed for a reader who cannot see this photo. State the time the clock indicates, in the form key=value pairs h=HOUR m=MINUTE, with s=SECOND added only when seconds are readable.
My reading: h=10 m=45
